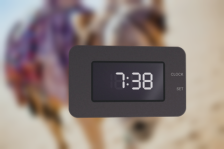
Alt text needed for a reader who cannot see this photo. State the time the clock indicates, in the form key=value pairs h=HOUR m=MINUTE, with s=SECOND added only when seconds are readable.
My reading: h=7 m=38
